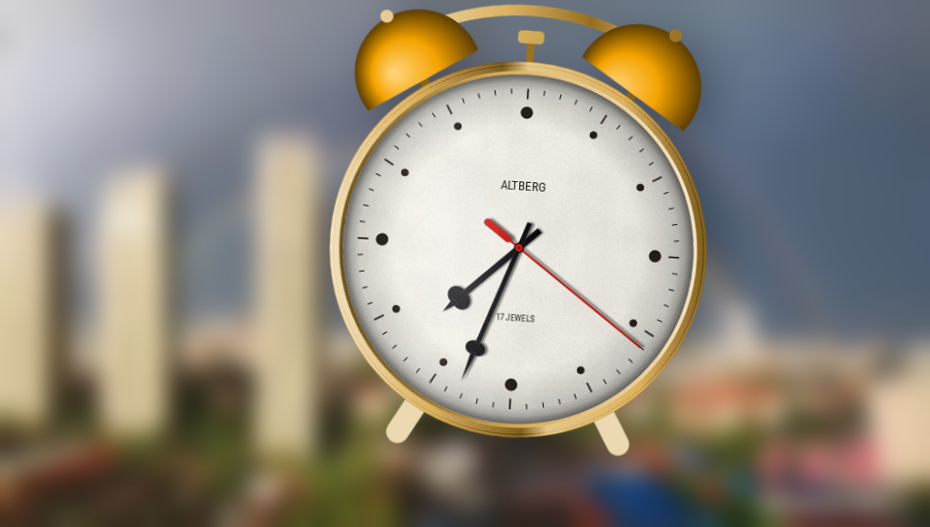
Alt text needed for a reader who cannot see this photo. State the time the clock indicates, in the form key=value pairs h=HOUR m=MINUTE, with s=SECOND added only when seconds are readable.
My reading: h=7 m=33 s=21
